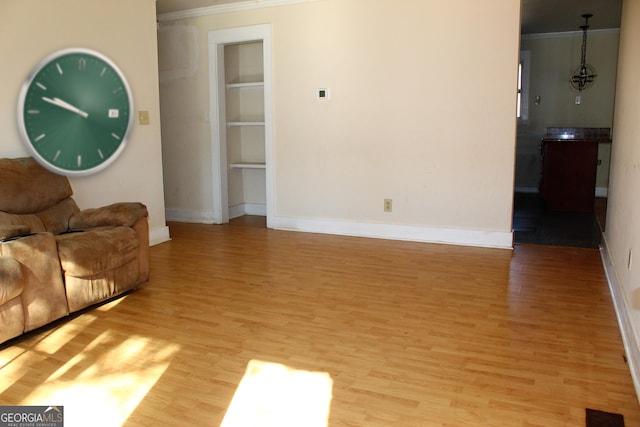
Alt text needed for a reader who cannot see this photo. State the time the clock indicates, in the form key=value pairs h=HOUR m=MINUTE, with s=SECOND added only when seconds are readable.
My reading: h=9 m=48
